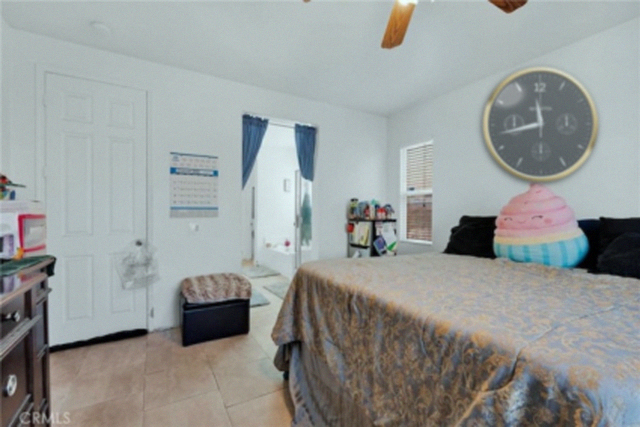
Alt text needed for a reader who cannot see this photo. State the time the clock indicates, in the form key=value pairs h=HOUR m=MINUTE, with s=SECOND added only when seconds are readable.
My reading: h=11 m=43
